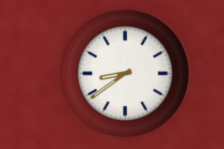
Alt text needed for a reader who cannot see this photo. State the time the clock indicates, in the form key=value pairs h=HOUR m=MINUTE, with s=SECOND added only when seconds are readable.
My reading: h=8 m=39
